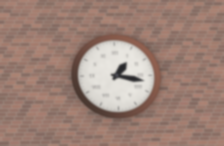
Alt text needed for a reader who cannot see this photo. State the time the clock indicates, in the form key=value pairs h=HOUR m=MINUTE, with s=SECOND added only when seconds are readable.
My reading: h=1 m=17
